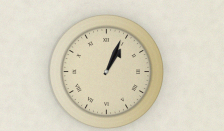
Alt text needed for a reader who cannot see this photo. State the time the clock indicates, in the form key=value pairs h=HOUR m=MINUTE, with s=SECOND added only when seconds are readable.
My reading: h=1 m=4
